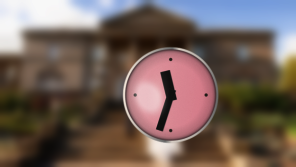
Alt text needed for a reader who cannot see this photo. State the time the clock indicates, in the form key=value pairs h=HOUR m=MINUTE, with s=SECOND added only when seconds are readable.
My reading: h=11 m=33
